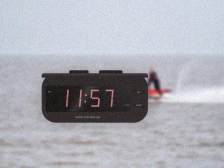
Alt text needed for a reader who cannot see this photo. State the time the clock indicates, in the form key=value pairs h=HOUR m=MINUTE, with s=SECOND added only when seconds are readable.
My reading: h=11 m=57
